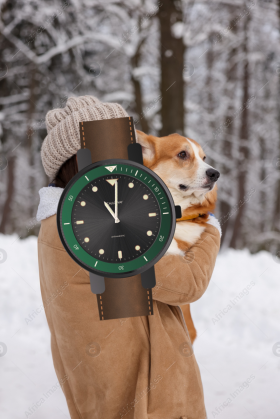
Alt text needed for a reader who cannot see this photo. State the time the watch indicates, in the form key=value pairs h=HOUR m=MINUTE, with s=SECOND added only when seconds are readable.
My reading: h=11 m=1
